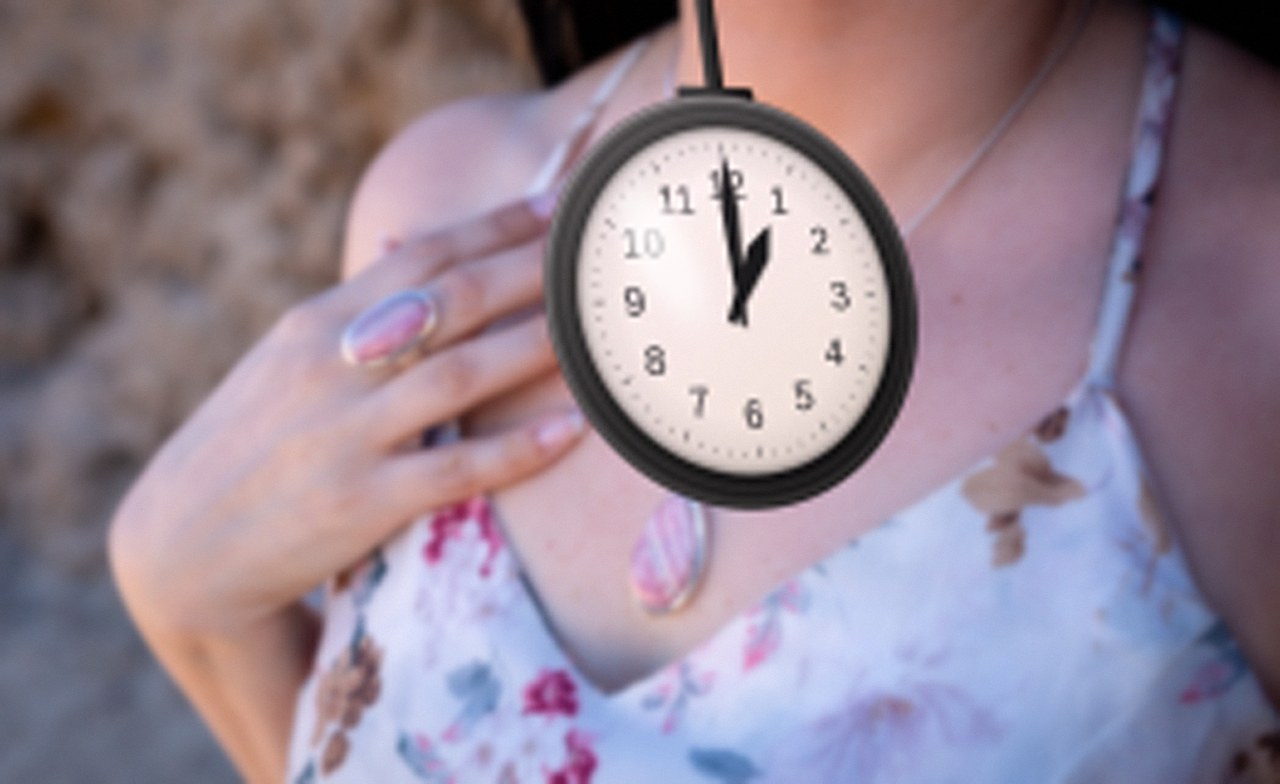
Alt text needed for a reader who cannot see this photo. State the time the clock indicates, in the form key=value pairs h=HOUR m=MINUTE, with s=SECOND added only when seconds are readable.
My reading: h=1 m=0
